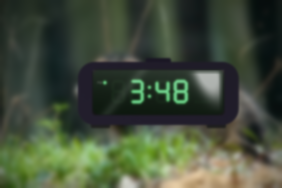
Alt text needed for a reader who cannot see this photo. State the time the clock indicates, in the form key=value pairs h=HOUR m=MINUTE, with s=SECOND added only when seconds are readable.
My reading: h=3 m=48
